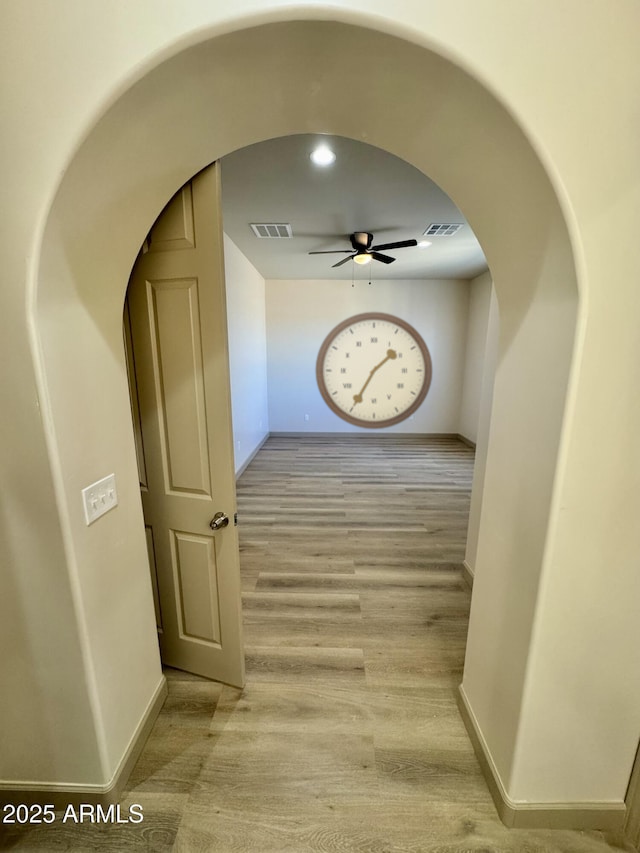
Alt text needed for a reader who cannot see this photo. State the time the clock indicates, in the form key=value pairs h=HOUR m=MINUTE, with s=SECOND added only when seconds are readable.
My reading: h=1 m=35
